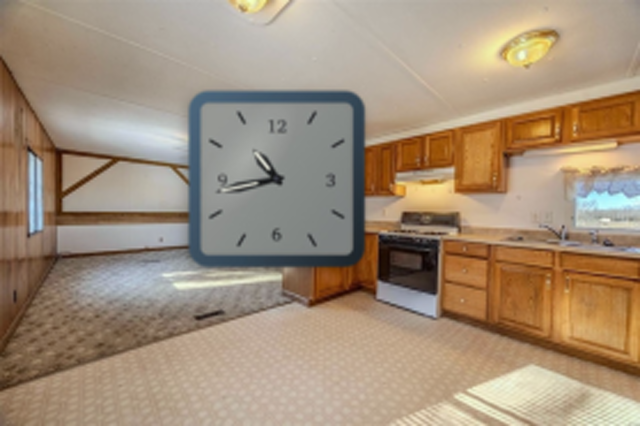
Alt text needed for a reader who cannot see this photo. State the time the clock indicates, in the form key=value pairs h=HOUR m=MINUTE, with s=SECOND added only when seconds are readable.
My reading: h=10 m=43
